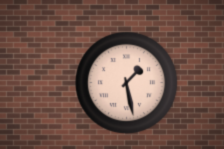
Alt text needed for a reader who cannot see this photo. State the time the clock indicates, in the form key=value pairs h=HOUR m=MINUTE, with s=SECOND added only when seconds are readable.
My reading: h=1 m=28
